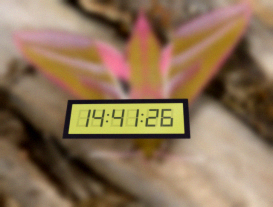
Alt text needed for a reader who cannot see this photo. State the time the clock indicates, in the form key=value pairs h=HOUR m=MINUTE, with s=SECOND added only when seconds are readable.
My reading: h=14 m=41 s=26
